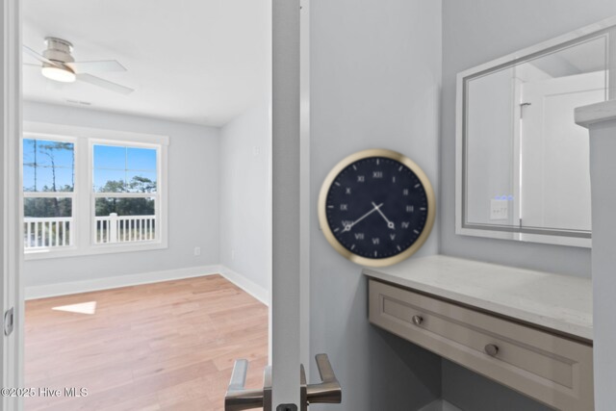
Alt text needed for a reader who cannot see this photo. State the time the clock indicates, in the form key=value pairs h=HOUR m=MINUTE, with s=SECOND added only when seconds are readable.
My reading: h=4 m=39
